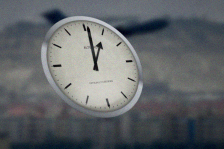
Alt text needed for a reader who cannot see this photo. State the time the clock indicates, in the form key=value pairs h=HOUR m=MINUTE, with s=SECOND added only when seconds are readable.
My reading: h=1 m=1
